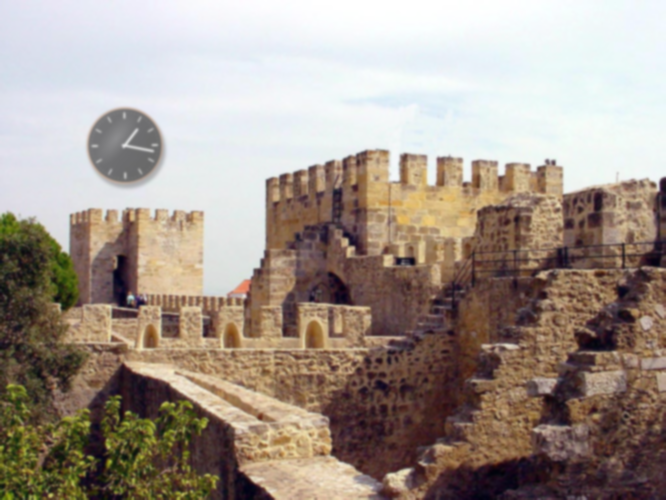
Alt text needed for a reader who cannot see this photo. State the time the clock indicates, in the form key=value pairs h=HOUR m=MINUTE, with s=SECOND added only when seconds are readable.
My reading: h=1 m=17
